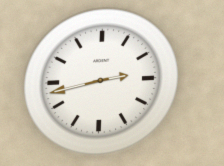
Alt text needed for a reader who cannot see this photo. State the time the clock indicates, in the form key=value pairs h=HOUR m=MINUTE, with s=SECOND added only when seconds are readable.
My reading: h=2 m=43
